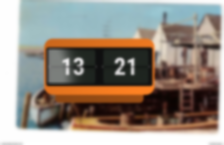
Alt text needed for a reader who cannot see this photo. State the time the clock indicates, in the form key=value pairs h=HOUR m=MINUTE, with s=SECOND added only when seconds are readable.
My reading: h=13 m=21
